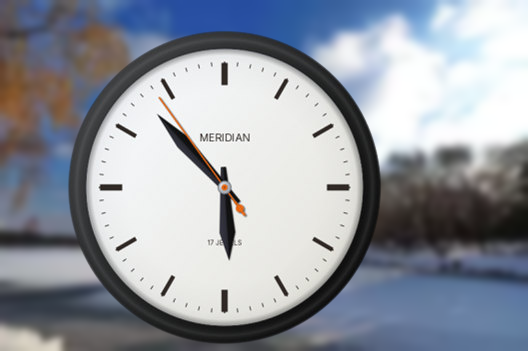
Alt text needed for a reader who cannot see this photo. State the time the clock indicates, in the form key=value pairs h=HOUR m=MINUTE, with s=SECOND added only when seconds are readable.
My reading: h=5 m=52 s=54
